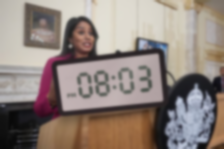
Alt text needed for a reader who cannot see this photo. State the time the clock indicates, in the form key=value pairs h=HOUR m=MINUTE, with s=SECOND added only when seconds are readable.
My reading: h=8 m=3
